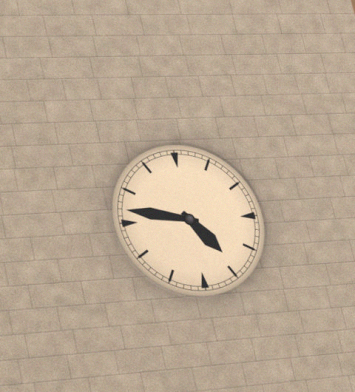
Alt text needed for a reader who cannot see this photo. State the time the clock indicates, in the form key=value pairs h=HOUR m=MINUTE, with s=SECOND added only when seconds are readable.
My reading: h=4 m=47
